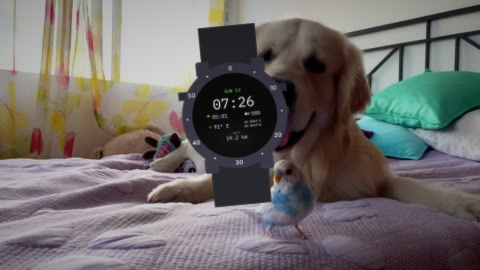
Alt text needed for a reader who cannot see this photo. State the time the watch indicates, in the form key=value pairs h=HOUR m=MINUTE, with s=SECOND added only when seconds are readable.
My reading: h=7 m=26
